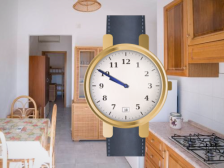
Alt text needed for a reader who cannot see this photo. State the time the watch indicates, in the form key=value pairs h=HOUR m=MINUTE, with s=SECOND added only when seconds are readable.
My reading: h=9 m=50
